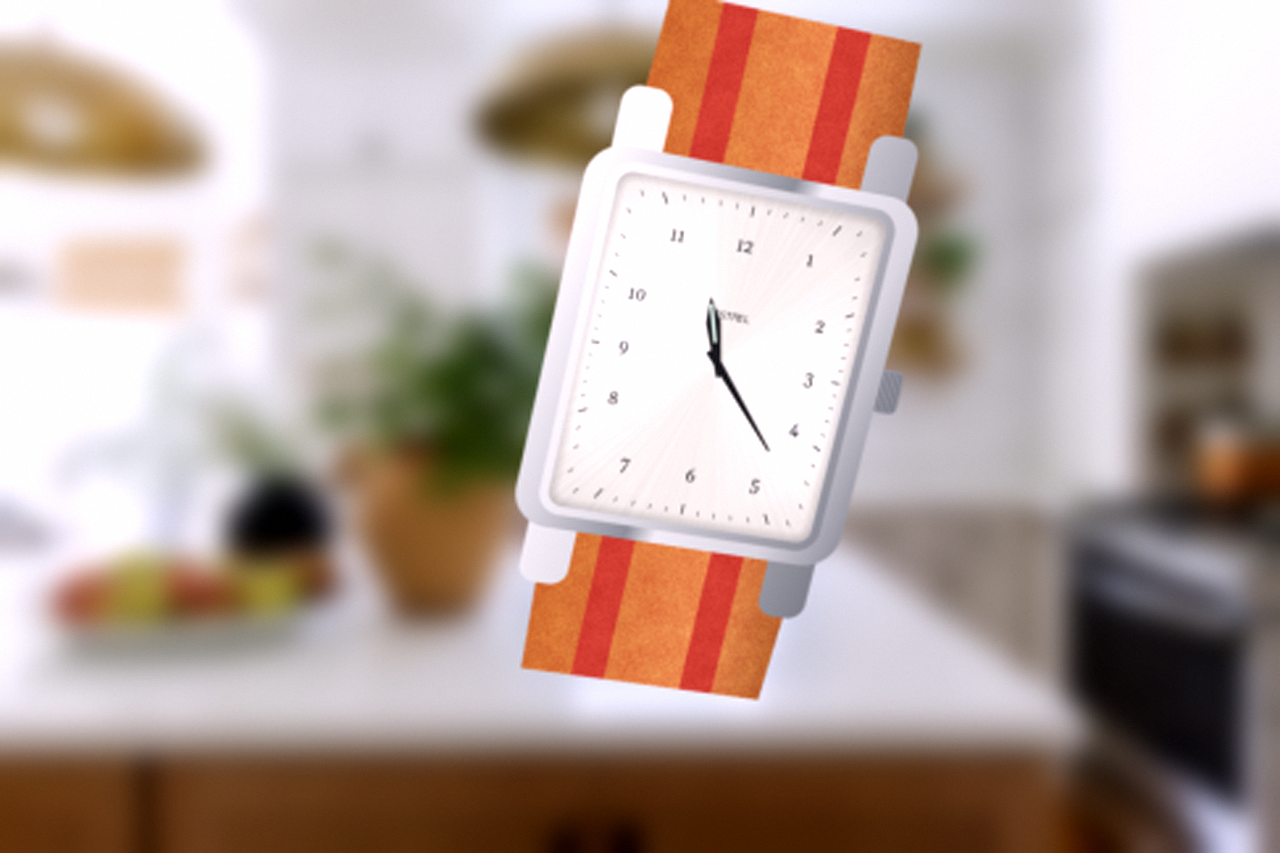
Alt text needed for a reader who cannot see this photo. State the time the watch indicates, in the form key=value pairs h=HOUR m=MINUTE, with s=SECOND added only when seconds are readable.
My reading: h=11 m=23
